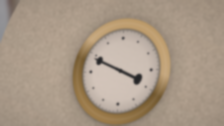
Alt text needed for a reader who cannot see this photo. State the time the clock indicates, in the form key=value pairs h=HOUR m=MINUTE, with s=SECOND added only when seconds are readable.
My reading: h=3 m=49
